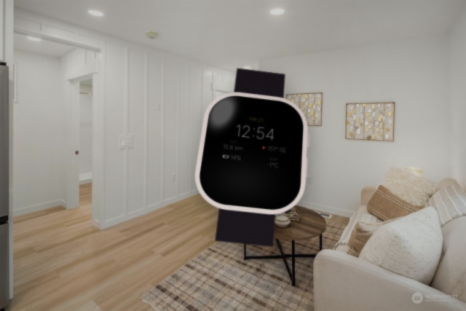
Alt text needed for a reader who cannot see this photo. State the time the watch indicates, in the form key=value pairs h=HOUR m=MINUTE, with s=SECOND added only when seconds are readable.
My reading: h=12 m=54
